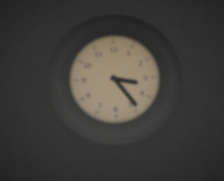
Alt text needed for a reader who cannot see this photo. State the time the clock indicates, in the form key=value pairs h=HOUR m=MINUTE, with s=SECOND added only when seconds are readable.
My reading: h=3 m=24
